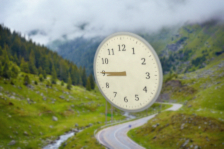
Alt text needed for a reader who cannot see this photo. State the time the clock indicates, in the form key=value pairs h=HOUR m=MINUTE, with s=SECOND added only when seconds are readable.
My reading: h=8 m=45
